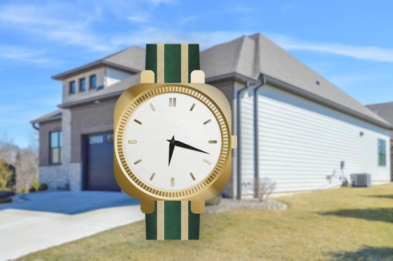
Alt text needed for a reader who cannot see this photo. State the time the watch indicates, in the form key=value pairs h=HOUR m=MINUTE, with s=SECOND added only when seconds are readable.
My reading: h=6 m=18
